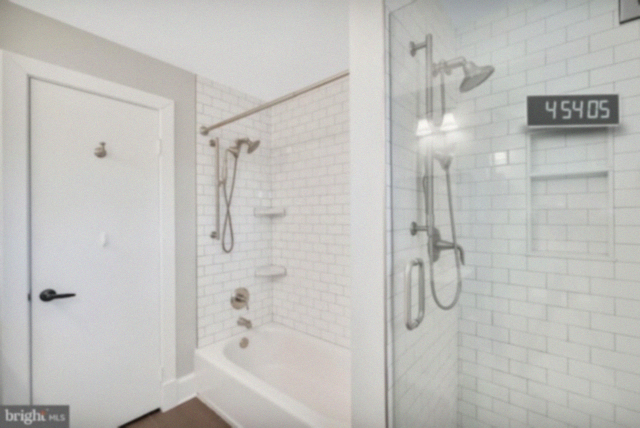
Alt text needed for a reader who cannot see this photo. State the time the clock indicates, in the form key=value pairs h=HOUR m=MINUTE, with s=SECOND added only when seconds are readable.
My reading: h=4 m=54 s=5
